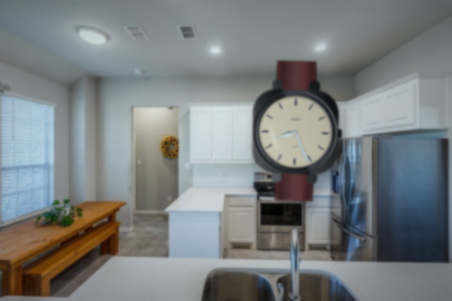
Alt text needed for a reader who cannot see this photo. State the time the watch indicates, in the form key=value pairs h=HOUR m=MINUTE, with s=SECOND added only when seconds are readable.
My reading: h=8 m=26
